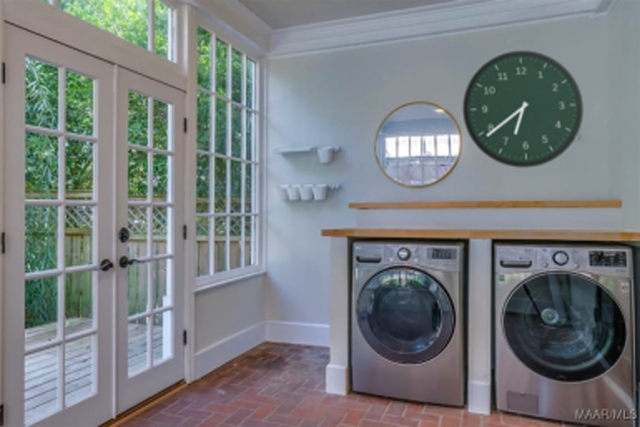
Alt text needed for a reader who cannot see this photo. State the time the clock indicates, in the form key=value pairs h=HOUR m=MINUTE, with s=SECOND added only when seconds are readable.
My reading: h=6 m=39
